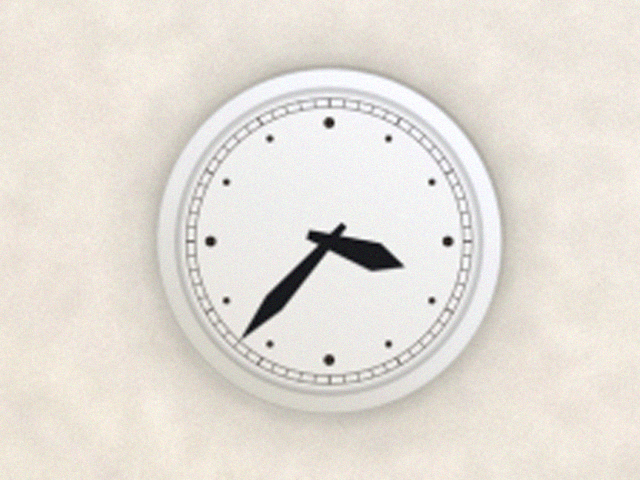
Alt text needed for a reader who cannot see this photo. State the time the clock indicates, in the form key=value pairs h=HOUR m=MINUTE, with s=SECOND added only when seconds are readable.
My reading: h=3 m=37
